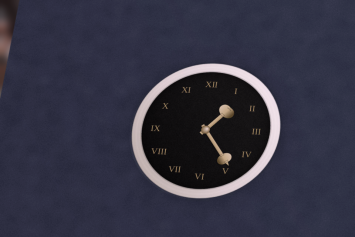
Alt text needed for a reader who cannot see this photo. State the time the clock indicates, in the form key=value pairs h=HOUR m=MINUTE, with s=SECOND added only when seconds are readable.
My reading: h=1 m=24
